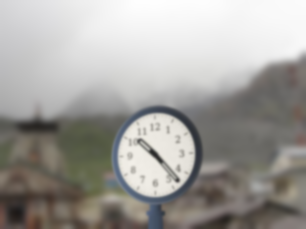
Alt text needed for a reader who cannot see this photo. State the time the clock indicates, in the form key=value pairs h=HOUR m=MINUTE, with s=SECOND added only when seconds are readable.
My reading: h=10 m=23
